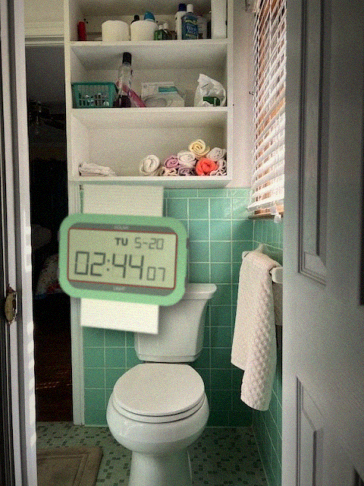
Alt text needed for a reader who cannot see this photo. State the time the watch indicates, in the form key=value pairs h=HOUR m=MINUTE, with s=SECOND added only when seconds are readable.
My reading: h=2 m=44 s=7
